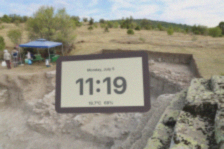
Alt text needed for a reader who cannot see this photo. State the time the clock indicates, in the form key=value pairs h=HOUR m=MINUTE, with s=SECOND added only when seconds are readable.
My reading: h=11 m=19
